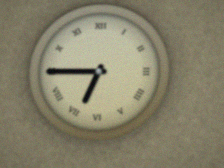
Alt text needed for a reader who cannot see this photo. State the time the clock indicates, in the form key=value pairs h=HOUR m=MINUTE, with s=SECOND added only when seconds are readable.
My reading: h=6 m=45
